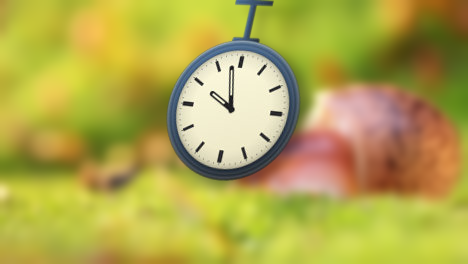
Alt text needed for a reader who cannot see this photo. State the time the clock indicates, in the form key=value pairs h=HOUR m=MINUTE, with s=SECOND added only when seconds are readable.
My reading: h=9 m=58
